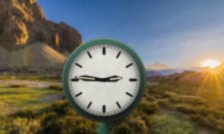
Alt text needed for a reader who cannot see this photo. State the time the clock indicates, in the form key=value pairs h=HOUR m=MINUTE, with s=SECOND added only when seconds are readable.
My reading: h=2 m=46
